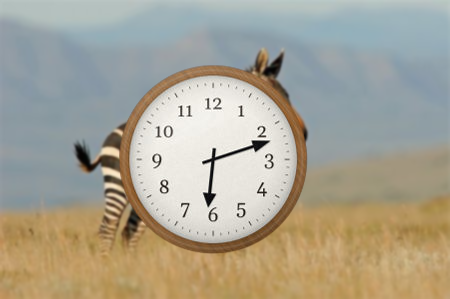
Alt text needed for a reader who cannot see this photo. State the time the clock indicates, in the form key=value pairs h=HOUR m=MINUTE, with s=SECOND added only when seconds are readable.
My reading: h=6 m=12
